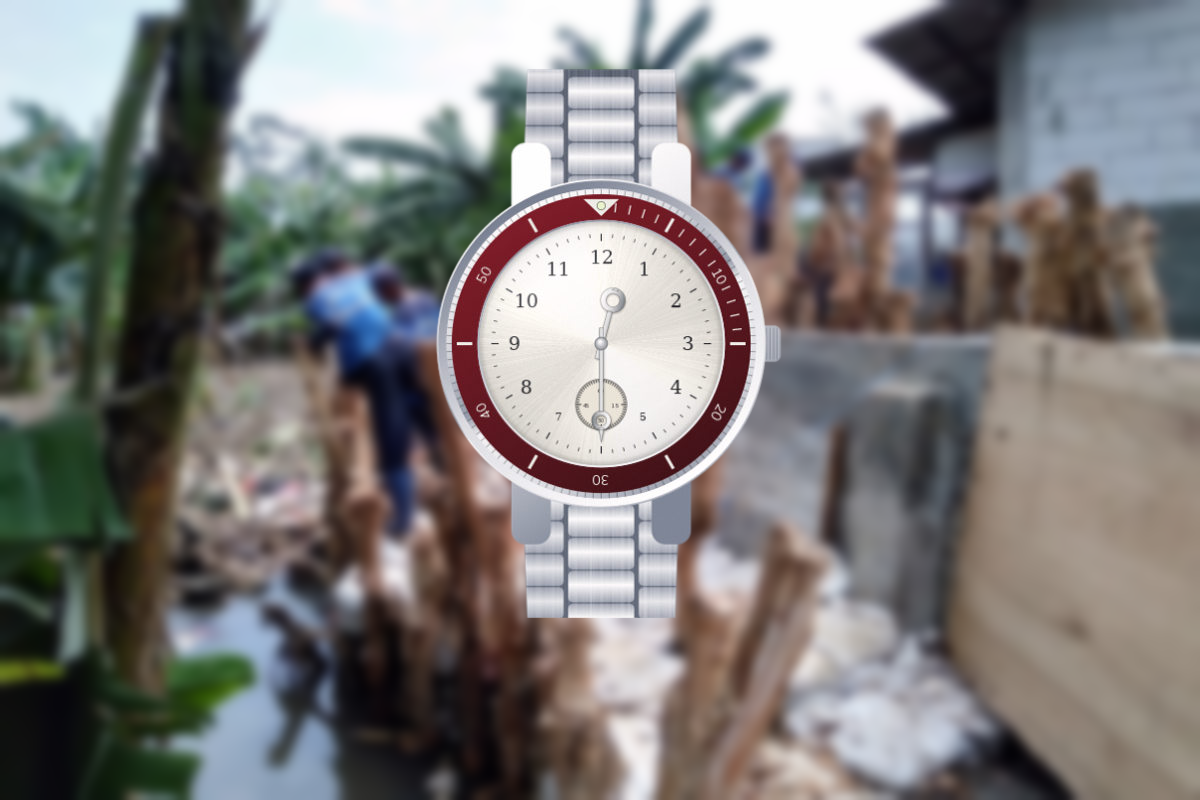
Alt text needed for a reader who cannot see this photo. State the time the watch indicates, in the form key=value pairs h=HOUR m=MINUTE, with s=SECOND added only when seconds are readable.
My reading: h=12 m=30
